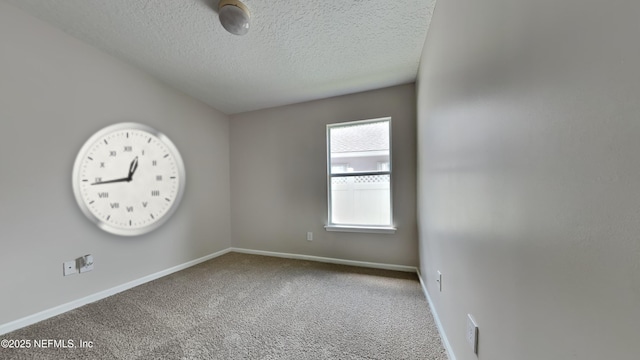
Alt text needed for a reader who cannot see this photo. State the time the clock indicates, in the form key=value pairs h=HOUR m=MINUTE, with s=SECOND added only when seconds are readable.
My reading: h=12 m=44
